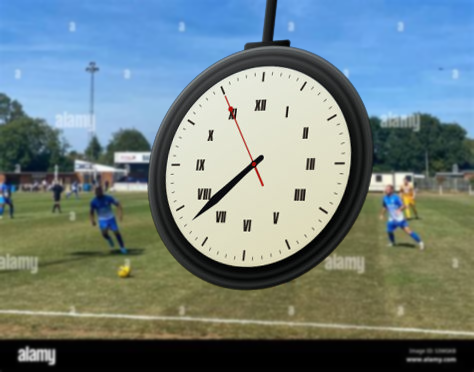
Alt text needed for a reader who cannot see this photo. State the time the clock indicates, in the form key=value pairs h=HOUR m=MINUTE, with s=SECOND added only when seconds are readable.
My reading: h=7 m=37 s=55
